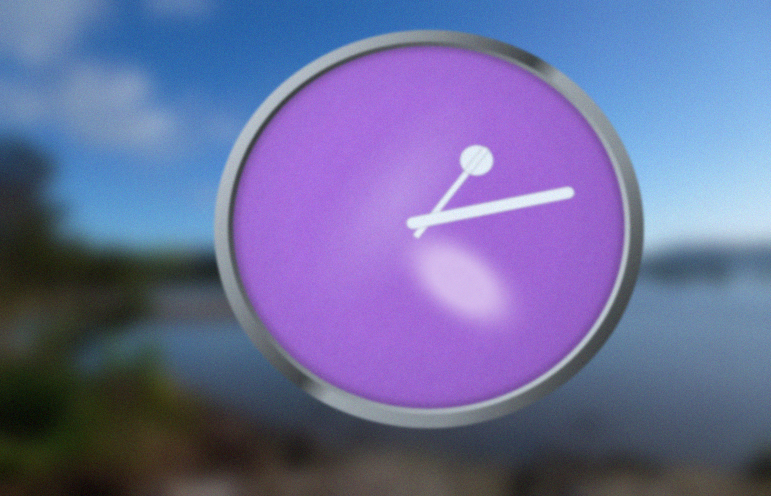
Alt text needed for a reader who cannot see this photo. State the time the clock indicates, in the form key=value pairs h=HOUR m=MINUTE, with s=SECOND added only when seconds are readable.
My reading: h=1 m=13
